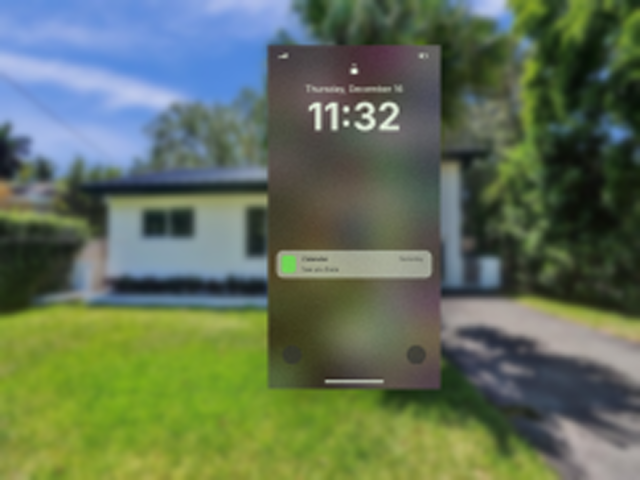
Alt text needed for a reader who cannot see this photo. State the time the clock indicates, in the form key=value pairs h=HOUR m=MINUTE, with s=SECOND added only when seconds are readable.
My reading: h=11 m=32
